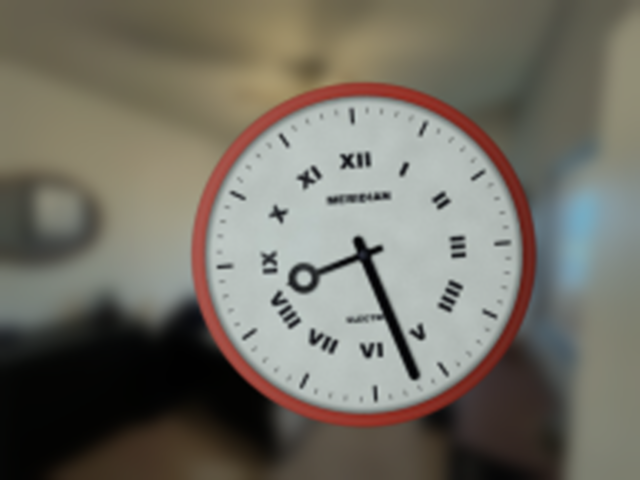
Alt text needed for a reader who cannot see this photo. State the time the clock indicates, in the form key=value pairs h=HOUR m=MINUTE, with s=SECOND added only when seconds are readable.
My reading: h=8 m=27
